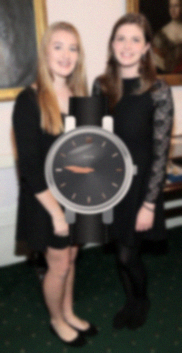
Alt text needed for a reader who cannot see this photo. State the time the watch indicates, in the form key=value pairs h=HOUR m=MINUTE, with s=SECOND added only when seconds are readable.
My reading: h=8 m=46
